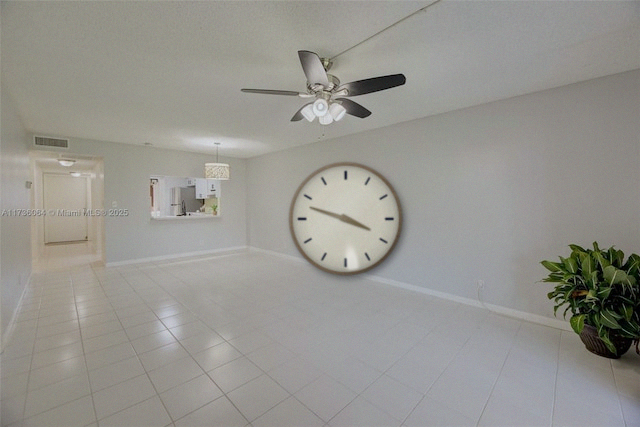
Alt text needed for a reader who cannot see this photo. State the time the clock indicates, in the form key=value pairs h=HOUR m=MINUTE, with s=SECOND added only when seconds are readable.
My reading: h=3 m=48
